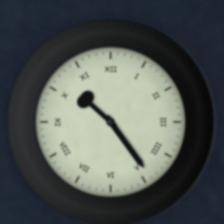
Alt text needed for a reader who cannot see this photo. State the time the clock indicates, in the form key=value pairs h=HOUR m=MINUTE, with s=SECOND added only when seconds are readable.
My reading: h=10 m=24
